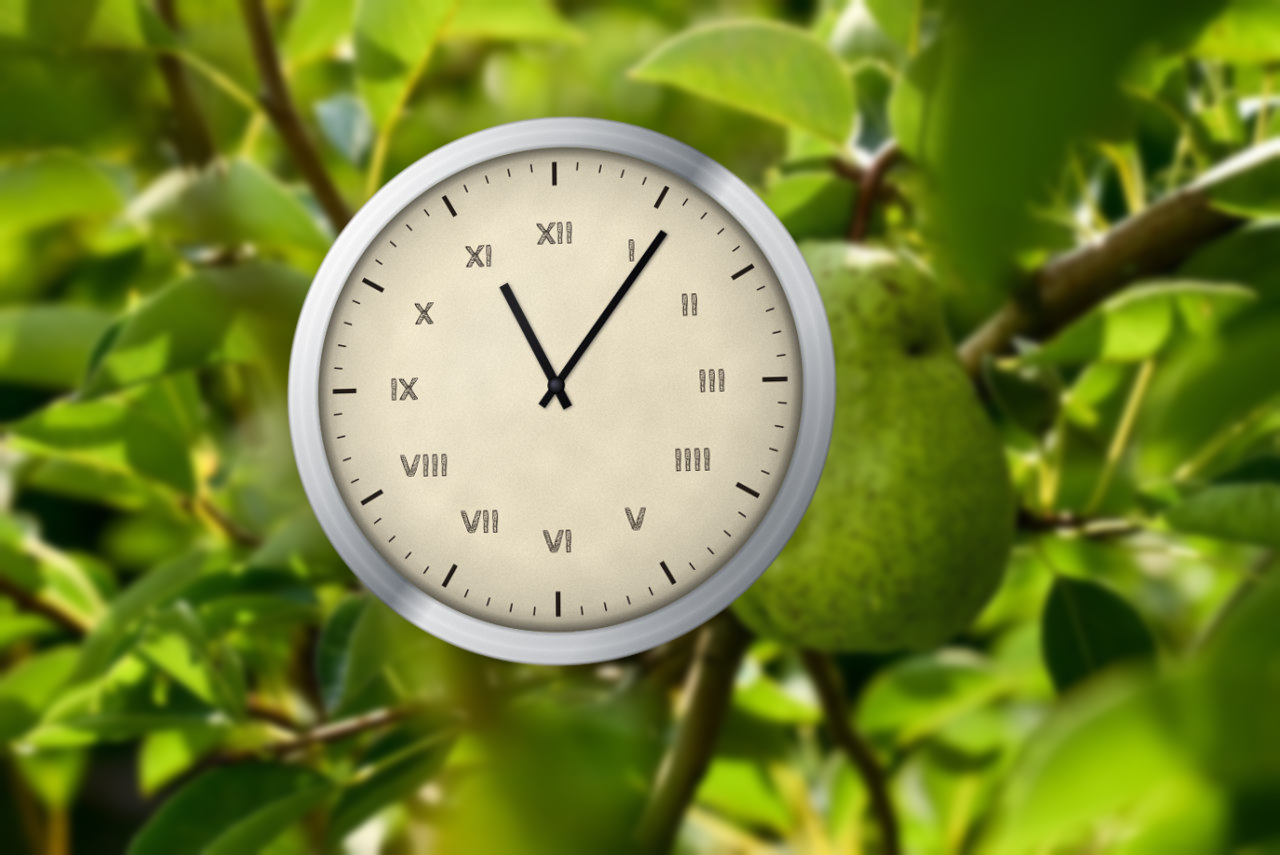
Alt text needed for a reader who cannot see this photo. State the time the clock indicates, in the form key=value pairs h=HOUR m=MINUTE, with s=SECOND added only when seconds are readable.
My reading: h=11 m=6
